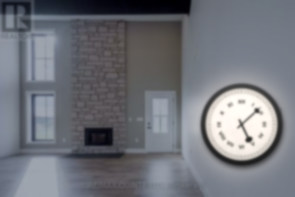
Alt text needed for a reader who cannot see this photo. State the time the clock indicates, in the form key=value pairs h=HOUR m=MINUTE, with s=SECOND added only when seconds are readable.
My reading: h=5 m=8
